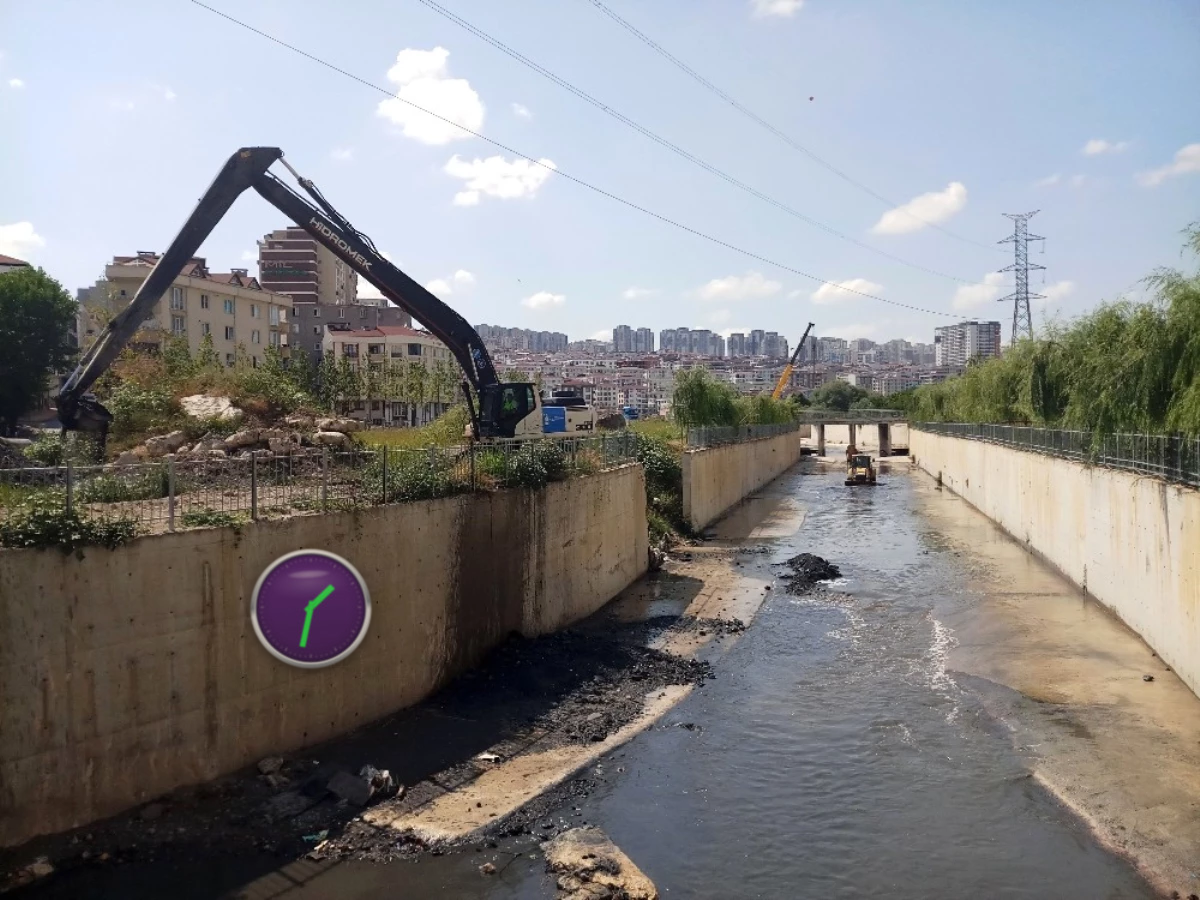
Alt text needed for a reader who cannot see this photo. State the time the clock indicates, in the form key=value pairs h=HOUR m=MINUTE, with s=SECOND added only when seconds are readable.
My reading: h=1 m=32
